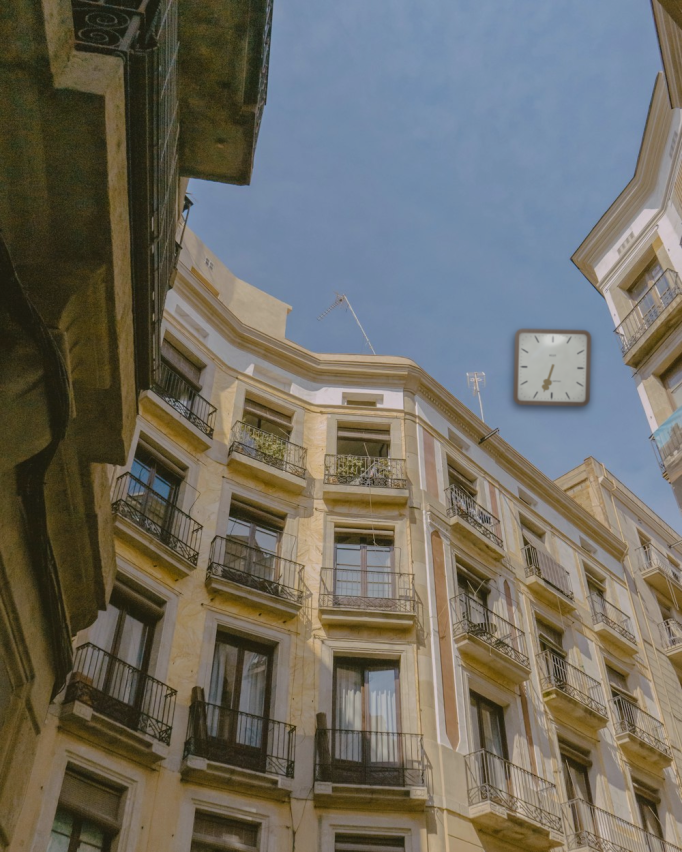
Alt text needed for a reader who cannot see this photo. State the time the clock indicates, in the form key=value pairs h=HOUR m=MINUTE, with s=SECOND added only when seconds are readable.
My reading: h=6 m=33
